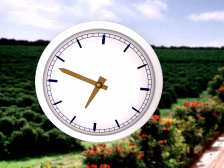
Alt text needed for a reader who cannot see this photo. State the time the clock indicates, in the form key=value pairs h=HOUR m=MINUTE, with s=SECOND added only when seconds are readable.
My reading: h=6 m=48
